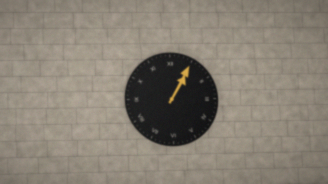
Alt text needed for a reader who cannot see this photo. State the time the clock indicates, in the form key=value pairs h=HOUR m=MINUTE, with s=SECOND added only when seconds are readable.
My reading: h=1 m=5
